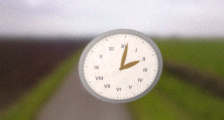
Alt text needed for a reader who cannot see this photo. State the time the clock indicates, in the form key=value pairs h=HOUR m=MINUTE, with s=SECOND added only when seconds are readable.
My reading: h=2 m=1
